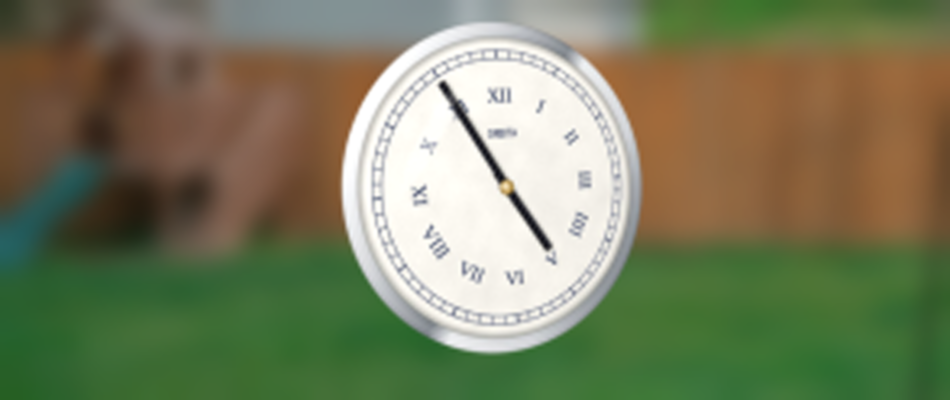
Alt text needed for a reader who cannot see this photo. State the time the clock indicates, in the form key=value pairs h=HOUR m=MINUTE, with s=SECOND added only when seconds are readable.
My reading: h=4 m=55
